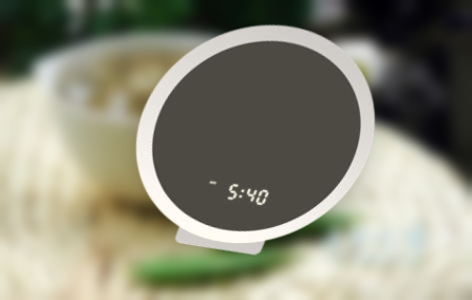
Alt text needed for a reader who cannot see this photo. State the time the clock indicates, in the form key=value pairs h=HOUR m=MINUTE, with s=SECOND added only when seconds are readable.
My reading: h=5 m=40
